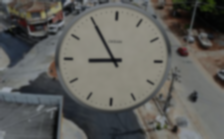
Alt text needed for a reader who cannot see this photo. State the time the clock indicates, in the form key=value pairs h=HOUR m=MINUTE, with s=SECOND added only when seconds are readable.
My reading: h=8 m=55
